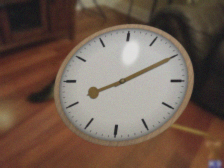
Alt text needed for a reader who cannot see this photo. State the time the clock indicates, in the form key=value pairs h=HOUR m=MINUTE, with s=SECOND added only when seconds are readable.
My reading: h=8 m=10
